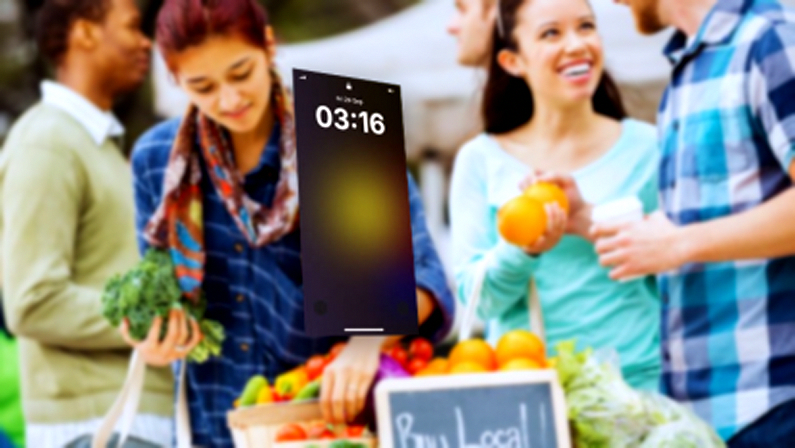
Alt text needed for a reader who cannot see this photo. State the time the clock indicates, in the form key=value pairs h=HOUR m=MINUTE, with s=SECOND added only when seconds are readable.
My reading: h=3 m=16
